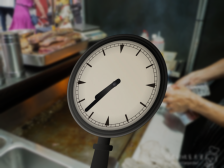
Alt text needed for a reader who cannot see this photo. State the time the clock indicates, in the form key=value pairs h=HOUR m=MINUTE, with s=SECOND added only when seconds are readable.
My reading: h=7 m=37
